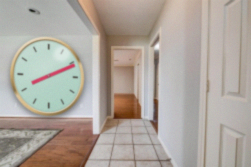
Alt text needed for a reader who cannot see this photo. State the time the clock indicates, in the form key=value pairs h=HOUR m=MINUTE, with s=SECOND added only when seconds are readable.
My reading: h=8 m=11
